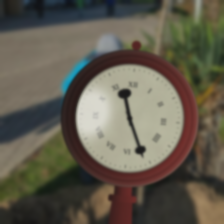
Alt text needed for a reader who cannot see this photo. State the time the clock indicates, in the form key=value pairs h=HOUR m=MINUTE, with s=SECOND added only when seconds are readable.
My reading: h=11 m=26
